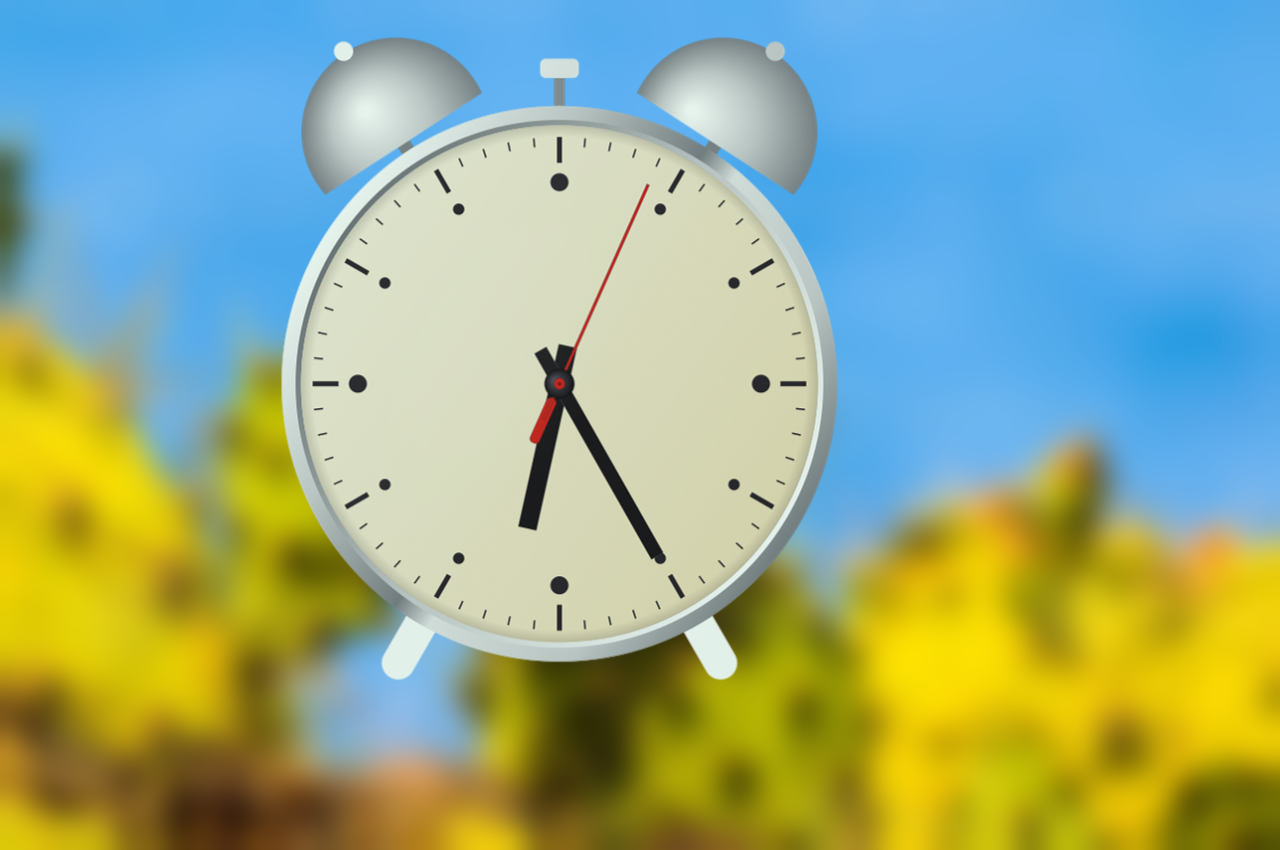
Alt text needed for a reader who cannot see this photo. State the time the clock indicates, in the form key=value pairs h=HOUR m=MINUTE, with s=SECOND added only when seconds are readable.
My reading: h=6 m=25 s=4
